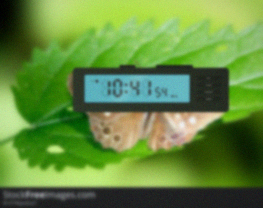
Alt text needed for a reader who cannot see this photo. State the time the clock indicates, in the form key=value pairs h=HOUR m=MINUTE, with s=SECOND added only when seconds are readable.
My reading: h=10 m=41
